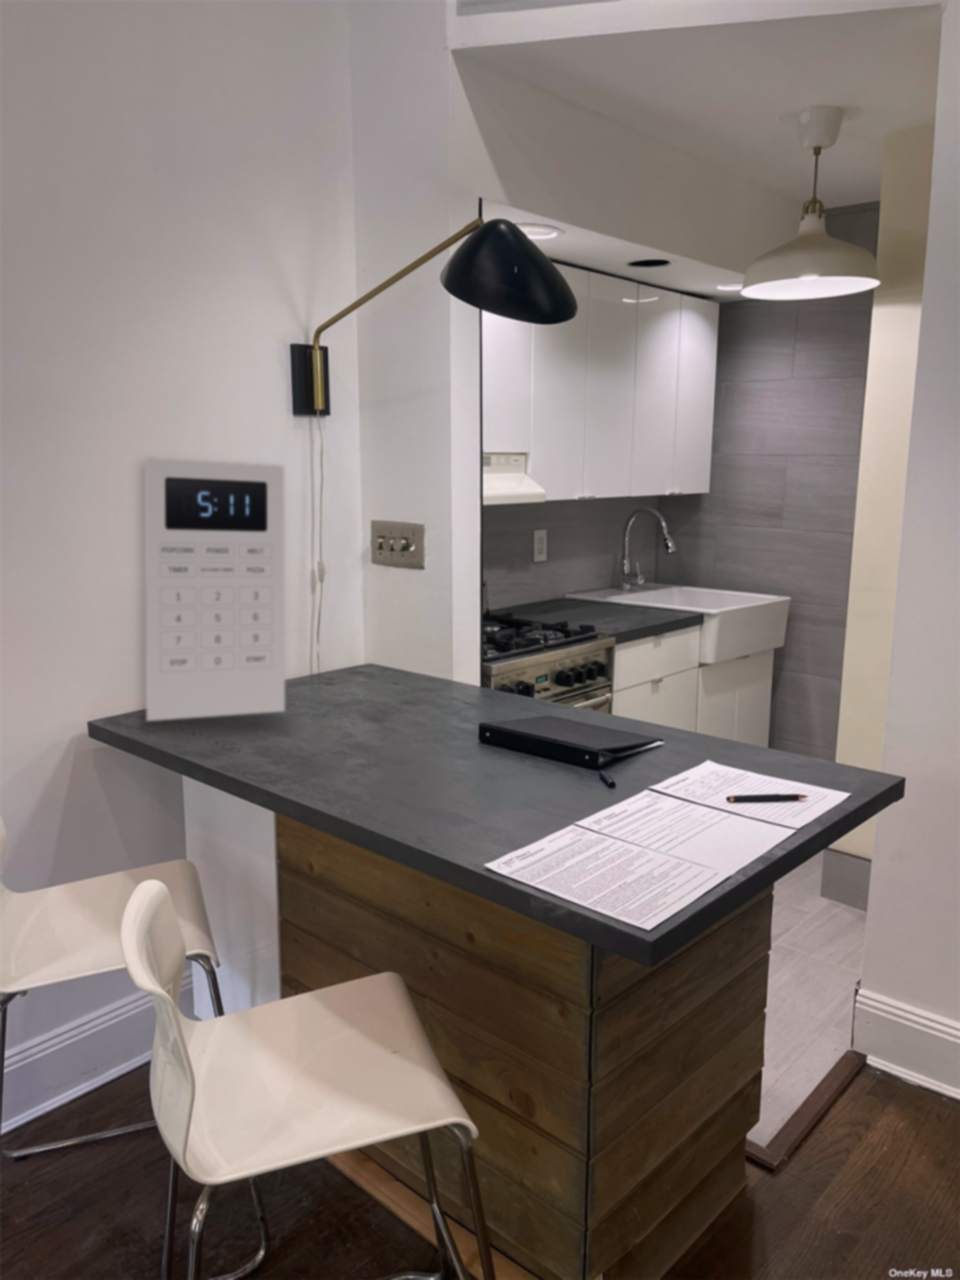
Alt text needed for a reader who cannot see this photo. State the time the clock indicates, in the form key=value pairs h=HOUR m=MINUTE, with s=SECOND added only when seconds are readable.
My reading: h=5 m=11
